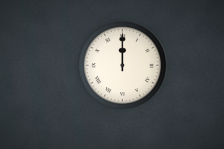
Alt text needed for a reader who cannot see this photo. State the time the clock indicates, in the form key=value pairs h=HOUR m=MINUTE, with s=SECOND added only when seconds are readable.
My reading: h=12 m=0
